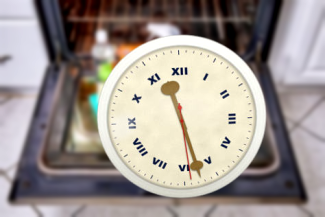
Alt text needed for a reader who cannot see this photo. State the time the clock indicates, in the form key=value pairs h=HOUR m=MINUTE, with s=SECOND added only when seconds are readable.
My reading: h=11 m=27 s=29
